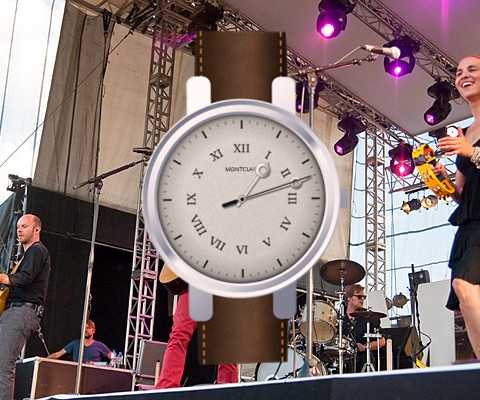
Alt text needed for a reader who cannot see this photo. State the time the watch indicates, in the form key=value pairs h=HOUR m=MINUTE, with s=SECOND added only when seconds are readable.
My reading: h=1 m=12 s=12
